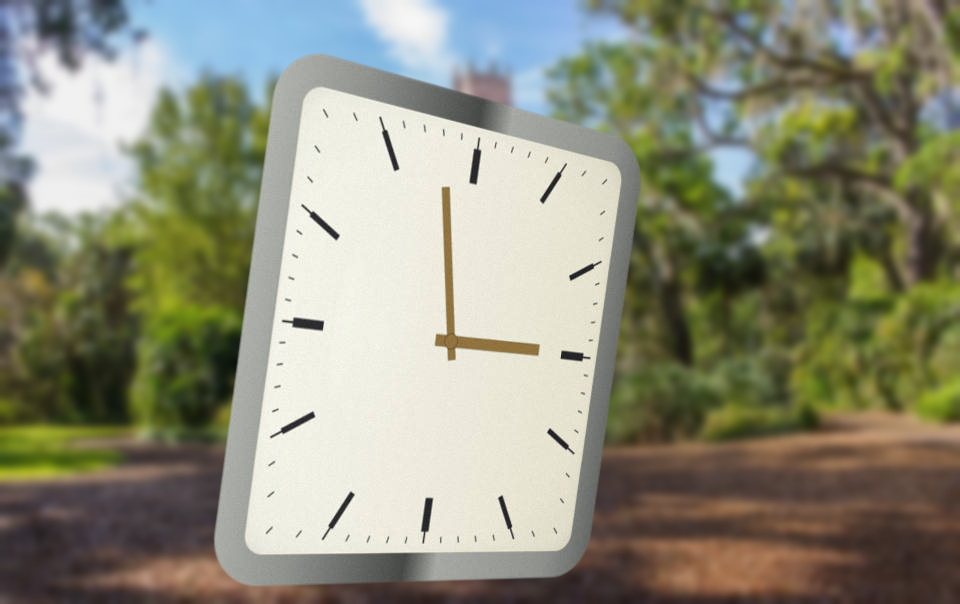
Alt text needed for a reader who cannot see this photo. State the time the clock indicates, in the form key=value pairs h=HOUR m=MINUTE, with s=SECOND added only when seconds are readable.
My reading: h=2 m=58
